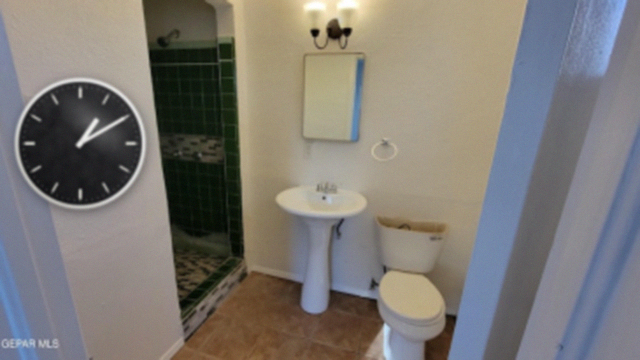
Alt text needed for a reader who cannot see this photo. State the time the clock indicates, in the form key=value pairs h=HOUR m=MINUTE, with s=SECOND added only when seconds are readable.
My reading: h=1 m=10
